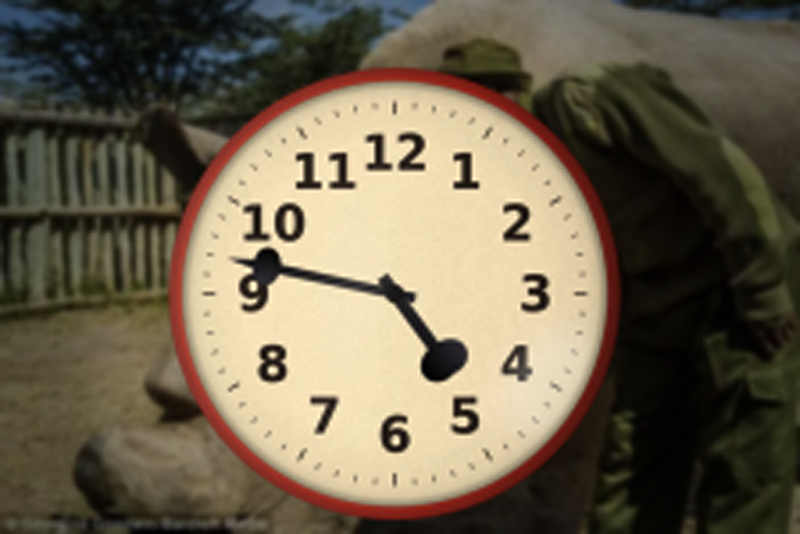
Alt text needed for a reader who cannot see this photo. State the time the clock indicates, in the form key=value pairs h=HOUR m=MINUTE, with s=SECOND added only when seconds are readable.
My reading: h=4 m=47
